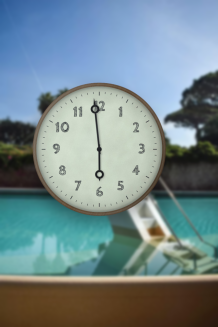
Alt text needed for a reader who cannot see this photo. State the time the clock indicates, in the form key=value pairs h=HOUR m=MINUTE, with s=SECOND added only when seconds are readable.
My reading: h=5 m=59
